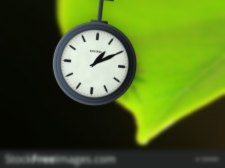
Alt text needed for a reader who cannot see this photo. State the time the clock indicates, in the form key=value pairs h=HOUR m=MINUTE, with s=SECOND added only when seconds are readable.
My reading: h=1 m=10
